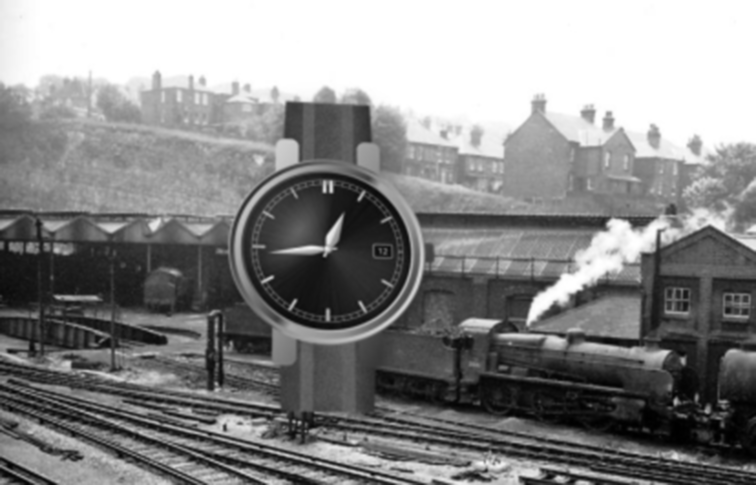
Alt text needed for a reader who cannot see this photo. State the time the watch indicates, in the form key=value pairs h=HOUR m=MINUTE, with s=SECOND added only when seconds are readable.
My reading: h=12 m=44
